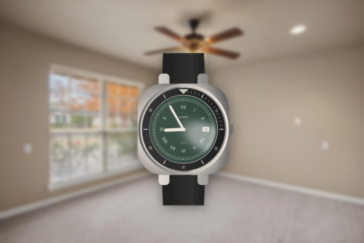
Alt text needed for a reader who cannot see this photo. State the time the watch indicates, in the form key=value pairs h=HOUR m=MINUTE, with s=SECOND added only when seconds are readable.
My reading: h=8 m=55
